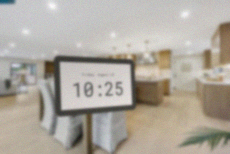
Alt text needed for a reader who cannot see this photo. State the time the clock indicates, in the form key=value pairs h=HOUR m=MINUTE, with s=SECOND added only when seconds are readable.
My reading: h=10 m=25
